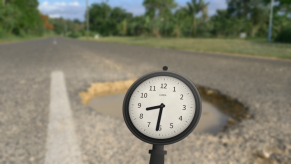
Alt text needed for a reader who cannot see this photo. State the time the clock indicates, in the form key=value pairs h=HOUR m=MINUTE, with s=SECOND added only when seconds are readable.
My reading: h=8 m=31
